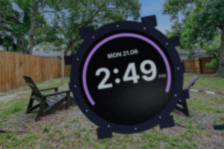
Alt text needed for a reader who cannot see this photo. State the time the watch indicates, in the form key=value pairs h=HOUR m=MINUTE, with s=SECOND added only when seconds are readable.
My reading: h=2 m=49
